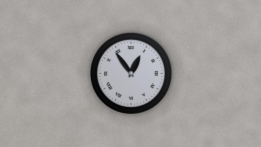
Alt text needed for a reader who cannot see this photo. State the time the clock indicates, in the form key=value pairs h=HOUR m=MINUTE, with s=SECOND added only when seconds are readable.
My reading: h=12 m=54
